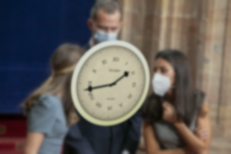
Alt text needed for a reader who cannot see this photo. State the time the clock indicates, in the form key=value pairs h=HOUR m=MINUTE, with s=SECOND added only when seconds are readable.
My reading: h=1 m=43
